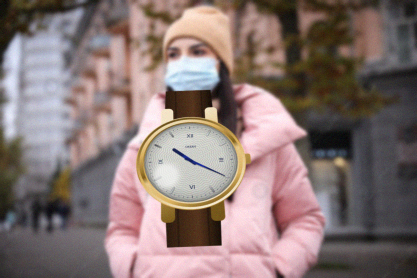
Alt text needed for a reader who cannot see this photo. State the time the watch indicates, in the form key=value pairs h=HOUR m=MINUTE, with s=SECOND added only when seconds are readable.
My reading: h=10 m=20
